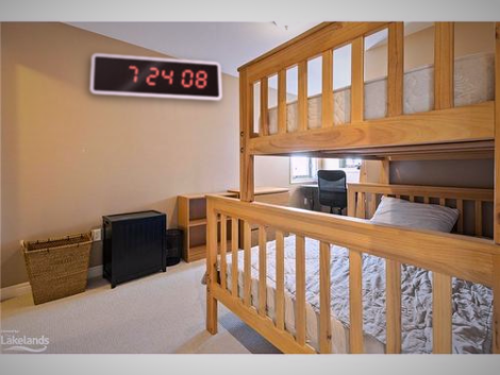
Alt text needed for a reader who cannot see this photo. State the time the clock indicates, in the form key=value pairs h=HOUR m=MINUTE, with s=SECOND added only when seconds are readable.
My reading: h=7 m=24 s=8
